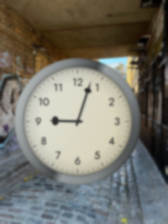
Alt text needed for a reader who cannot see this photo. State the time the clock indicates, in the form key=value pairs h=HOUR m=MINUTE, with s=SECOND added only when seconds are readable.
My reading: h=9 m=3
